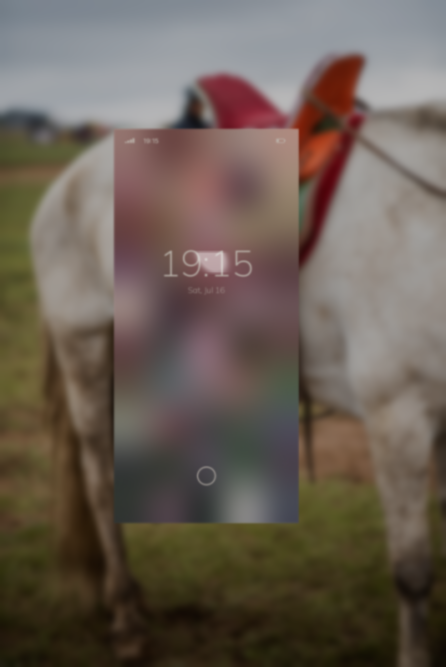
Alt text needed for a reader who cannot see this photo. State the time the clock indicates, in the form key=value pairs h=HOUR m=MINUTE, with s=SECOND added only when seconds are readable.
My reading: h=19 m=15
